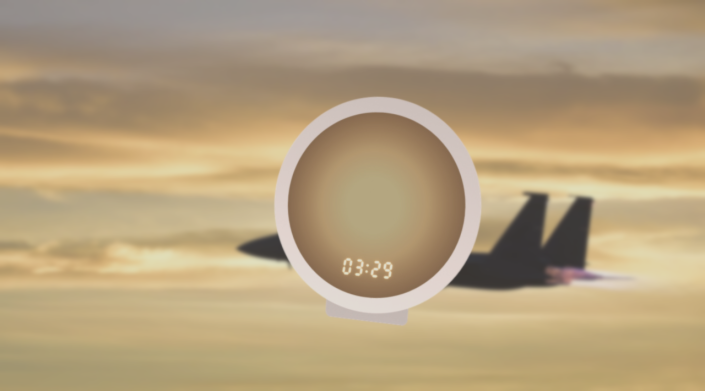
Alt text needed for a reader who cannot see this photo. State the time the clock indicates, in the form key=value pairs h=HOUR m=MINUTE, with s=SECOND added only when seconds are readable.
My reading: h=3 m=29
